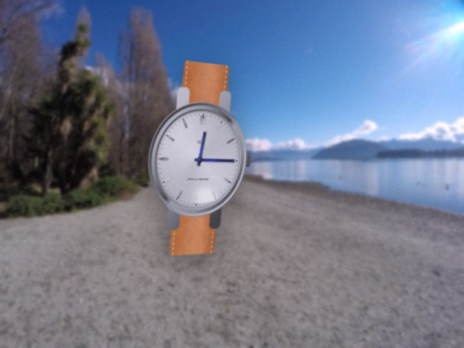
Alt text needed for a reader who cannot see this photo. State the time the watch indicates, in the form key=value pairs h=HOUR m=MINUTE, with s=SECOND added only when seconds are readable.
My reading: h=12 m=15
